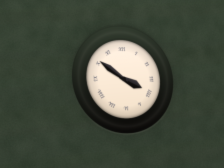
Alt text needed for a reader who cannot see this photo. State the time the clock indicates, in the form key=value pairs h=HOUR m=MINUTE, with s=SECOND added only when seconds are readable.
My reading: h=3 m=51
